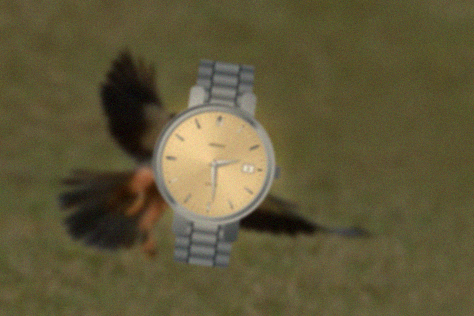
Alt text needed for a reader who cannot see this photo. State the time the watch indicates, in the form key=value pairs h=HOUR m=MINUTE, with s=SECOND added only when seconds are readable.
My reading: h=2 m=29
